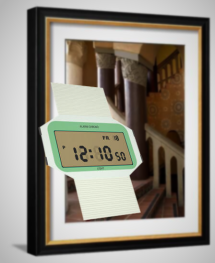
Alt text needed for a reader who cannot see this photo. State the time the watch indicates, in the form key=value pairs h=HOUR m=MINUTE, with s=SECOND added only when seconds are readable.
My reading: h=12 m=10 s=50
